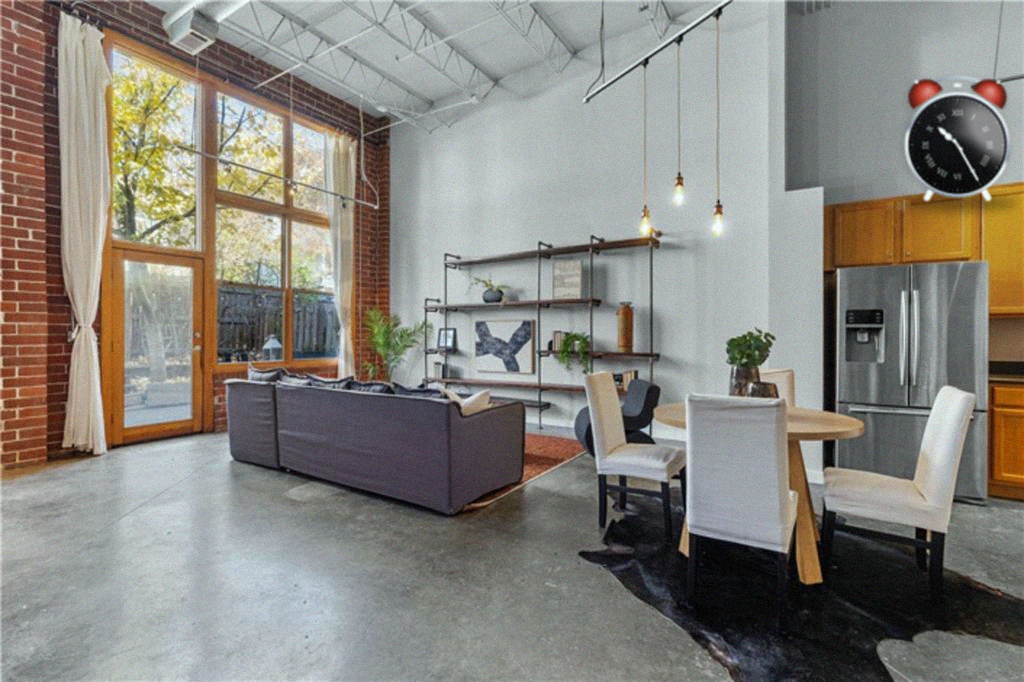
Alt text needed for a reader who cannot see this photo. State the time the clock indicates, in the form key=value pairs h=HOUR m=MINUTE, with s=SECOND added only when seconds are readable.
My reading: h=10 m=25
